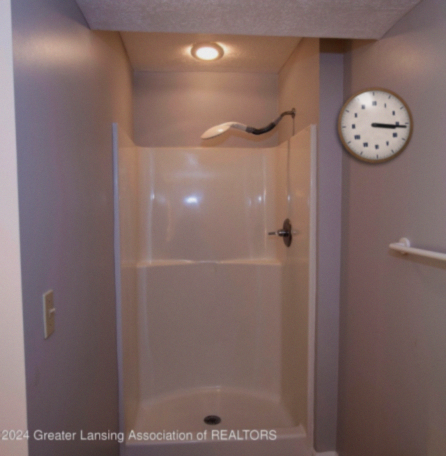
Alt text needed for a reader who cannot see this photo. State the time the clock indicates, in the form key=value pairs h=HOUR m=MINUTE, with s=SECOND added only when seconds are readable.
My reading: h=3 m=16
